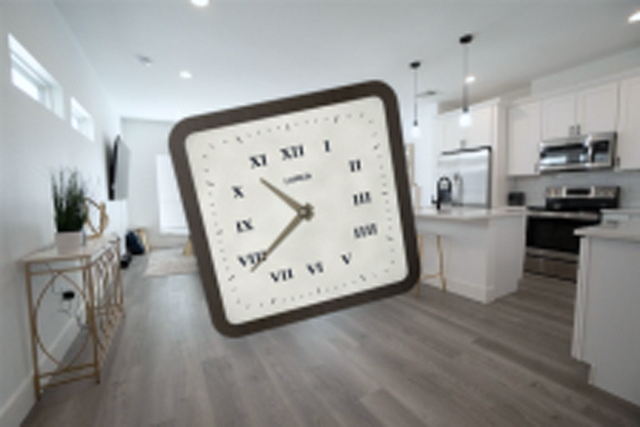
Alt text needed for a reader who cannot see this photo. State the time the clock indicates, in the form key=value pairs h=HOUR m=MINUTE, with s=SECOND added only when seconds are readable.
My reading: h=10 m=39
